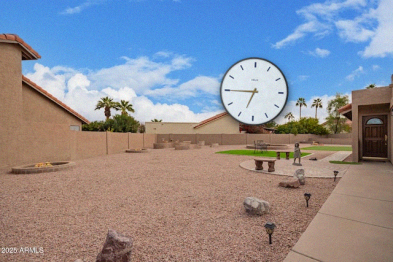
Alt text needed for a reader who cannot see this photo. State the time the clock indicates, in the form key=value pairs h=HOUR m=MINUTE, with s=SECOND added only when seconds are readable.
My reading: h=6 m=45
